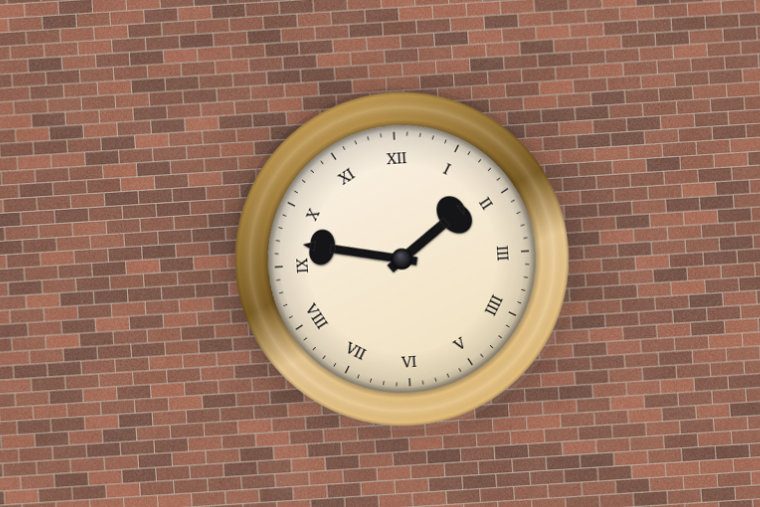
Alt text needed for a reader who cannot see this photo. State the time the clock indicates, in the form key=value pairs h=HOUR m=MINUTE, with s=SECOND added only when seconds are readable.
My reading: h=1 m=47
